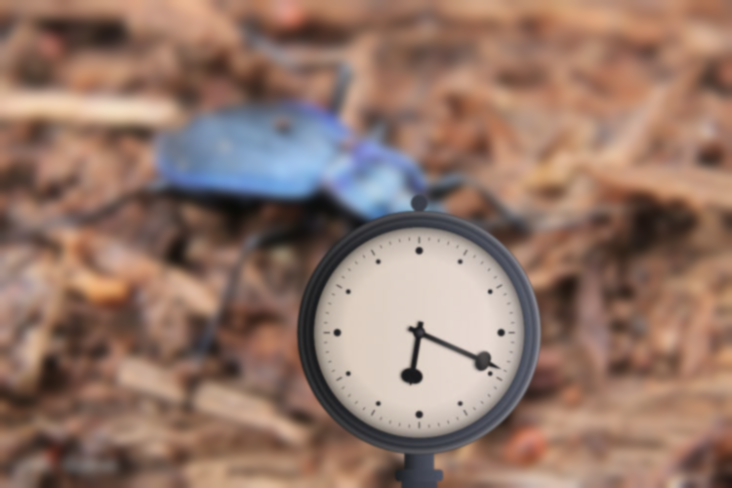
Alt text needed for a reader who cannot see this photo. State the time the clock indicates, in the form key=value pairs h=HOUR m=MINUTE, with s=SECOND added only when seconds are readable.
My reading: h=6 m=19
